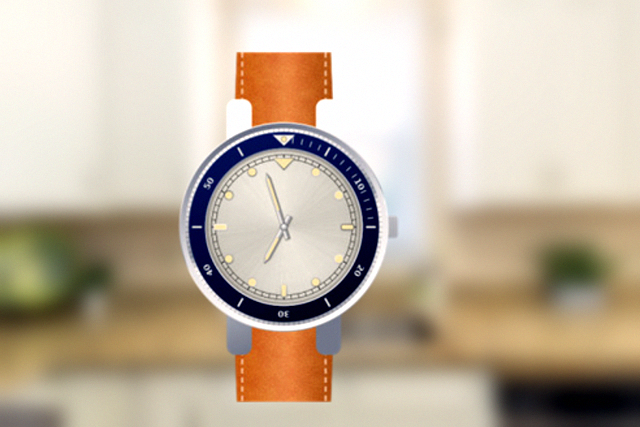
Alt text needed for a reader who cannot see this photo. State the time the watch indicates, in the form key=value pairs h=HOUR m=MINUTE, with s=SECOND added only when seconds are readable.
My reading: h=6 m=57
